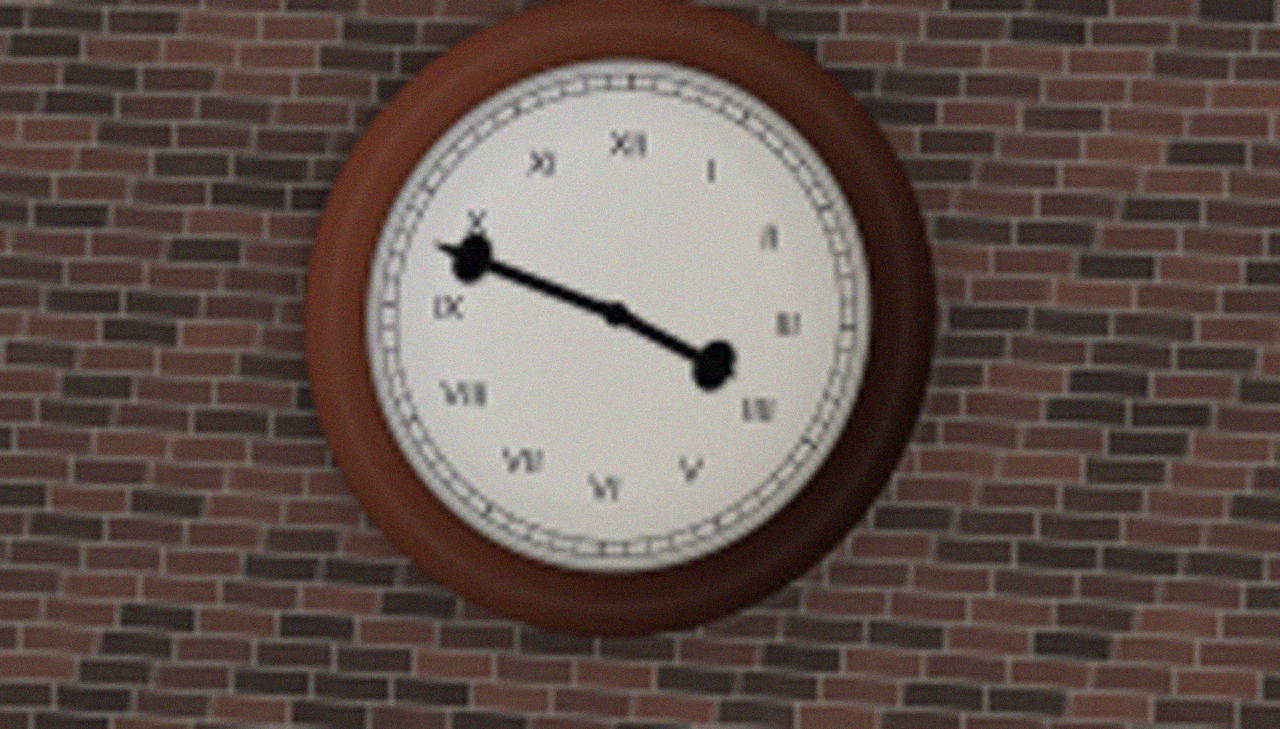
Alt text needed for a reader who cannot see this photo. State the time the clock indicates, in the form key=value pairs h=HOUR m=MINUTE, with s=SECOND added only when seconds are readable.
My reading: h=3 m=48
